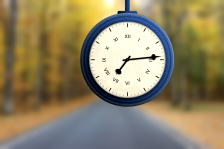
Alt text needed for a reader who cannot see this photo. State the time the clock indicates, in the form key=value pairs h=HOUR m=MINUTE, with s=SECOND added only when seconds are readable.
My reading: h=7 m=14
